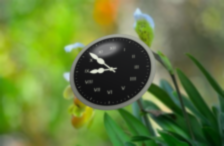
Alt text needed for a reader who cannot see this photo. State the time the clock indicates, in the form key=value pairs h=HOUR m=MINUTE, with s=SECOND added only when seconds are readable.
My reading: h=8 m=52
